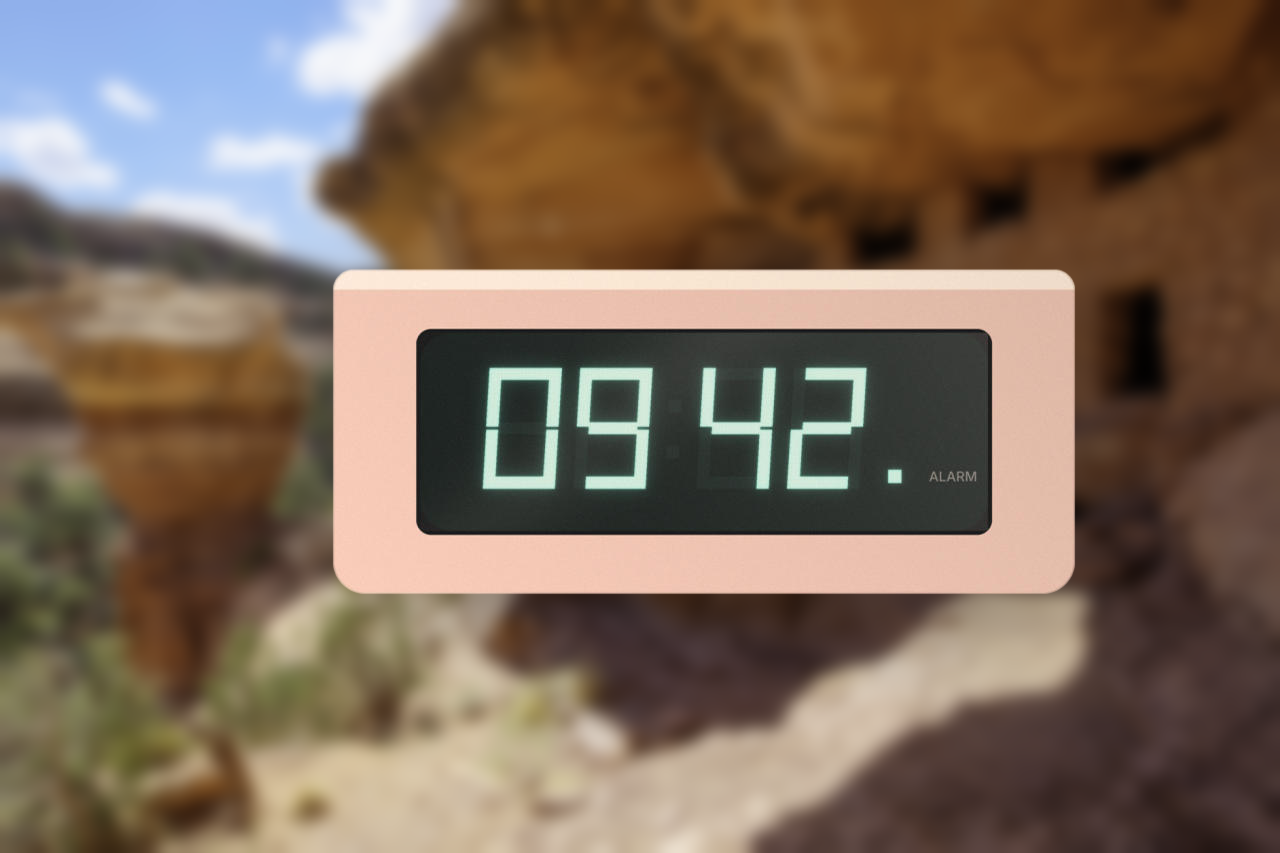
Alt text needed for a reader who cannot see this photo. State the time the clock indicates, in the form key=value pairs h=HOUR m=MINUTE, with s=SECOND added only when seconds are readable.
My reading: h=9 m=42
